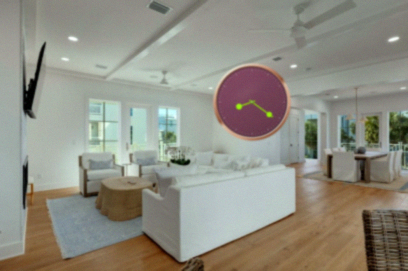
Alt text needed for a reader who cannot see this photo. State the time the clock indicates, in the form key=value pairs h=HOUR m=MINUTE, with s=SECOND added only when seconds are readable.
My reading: h=8 m=21
